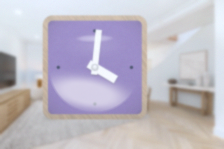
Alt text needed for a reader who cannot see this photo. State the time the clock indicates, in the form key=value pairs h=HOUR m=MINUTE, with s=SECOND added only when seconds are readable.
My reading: h=4 m=1
